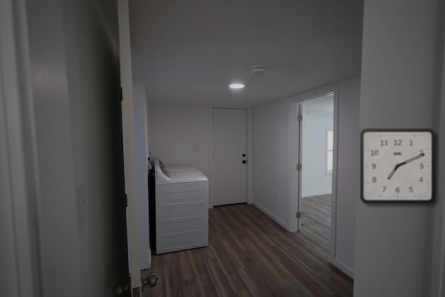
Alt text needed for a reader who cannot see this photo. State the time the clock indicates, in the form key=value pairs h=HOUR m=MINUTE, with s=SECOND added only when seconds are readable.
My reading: h=7 m=11
